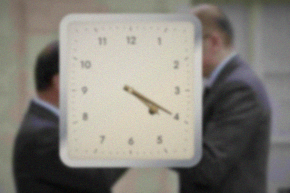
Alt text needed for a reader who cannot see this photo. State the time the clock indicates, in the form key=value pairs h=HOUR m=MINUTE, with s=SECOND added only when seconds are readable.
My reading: h=4 m=20
